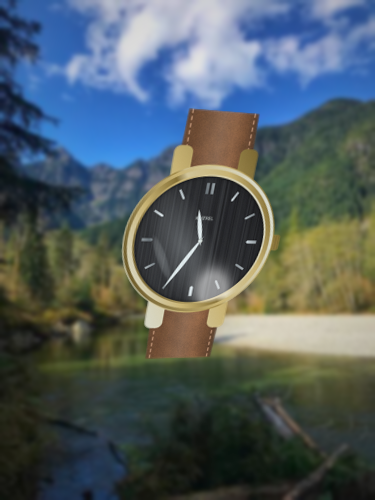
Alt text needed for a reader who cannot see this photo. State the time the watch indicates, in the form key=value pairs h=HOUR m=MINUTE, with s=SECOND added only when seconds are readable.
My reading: h=11 m=35
